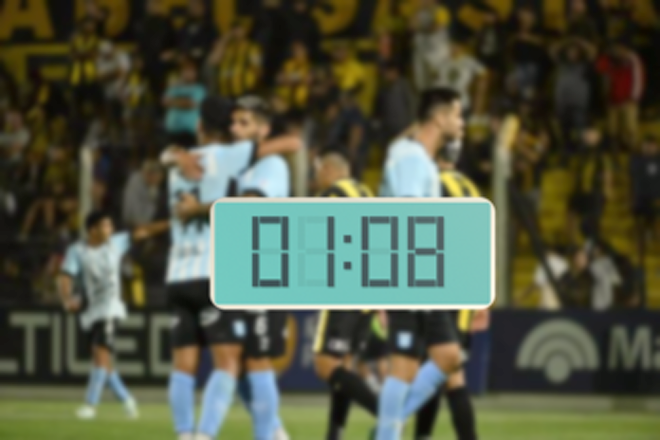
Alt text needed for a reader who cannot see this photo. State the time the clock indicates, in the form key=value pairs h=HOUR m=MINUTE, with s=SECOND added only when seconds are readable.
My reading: h=1 m=8
